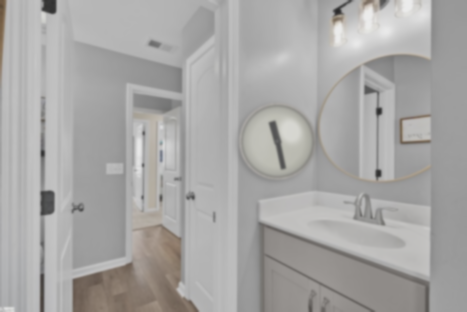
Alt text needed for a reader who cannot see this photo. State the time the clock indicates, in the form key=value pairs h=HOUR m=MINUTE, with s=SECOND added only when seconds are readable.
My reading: h=11 m=28
